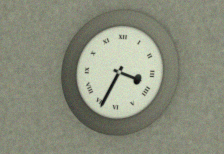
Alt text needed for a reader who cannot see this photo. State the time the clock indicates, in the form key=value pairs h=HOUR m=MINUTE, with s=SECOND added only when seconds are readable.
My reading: h=3 m=34
